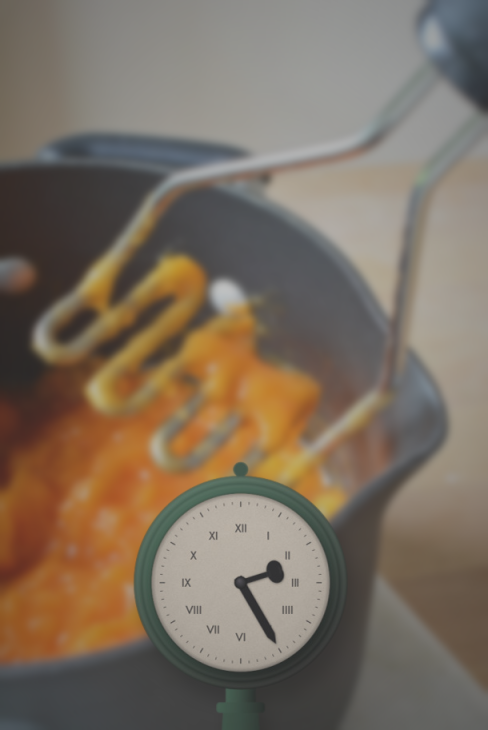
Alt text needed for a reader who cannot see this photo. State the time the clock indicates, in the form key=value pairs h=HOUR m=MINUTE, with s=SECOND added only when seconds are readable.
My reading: h=2 m=25
